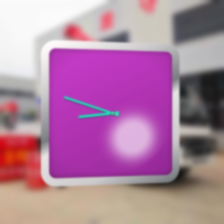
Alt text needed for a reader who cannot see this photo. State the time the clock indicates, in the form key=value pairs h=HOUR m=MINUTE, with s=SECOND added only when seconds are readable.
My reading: h=8 m=48
